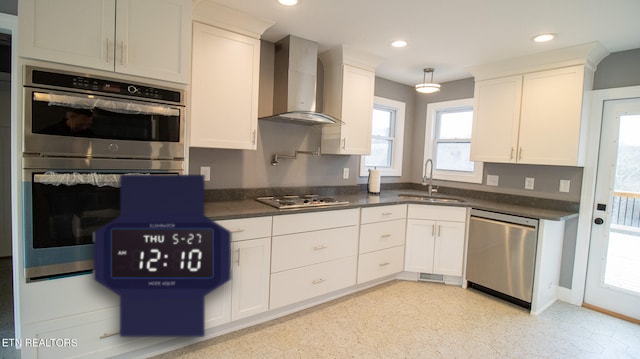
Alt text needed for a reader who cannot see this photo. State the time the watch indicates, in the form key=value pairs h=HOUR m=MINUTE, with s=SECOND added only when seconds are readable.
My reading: h=12 m=10
